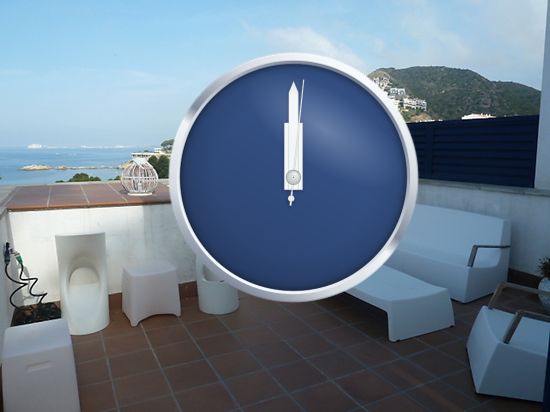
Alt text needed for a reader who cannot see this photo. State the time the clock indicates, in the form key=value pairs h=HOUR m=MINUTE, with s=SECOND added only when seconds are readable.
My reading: h=12 m=0 s=1
